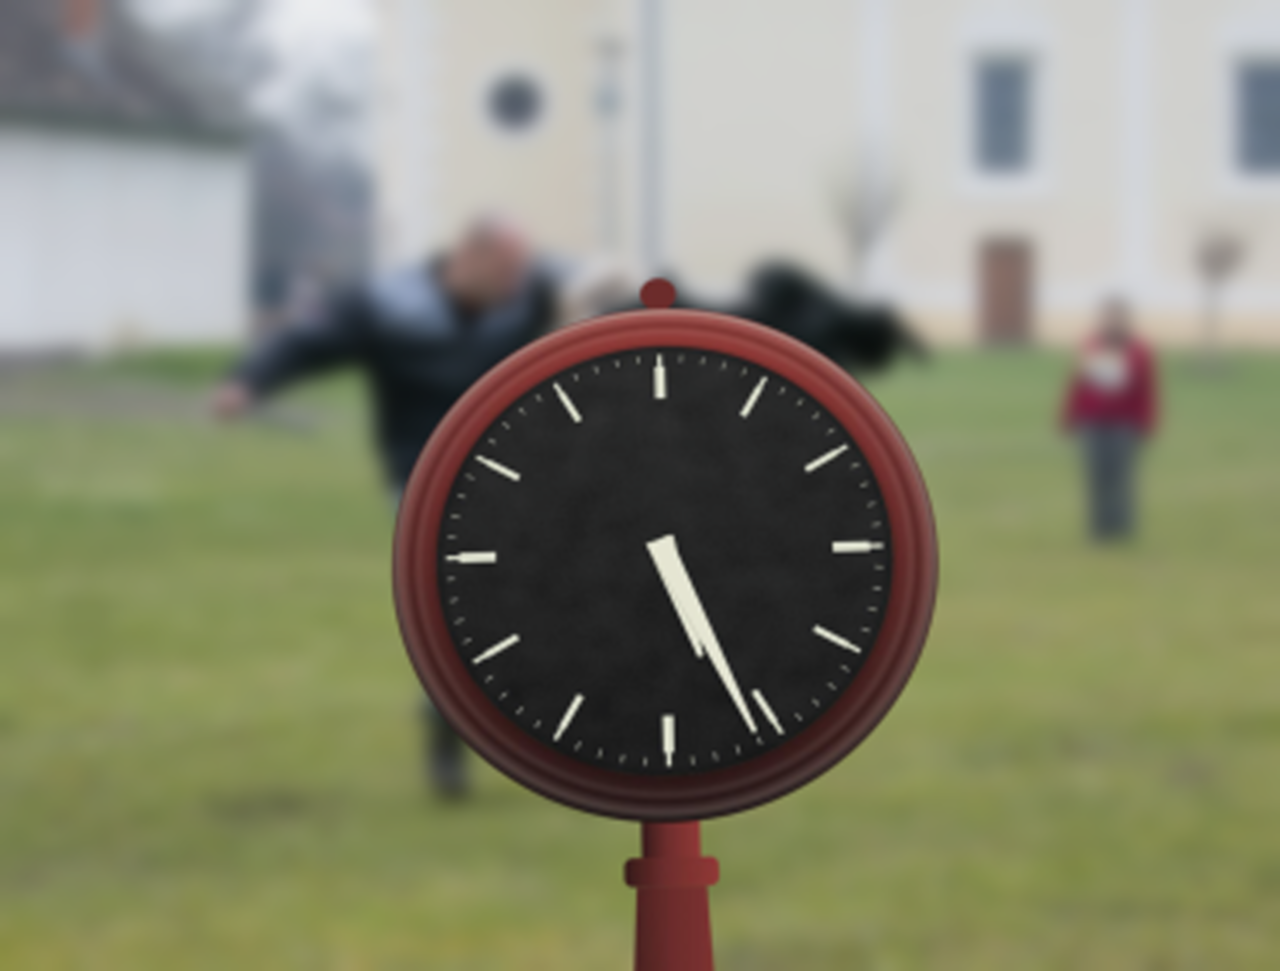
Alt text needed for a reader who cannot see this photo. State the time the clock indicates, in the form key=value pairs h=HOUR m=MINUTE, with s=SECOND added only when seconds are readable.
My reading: h=5 m=26
